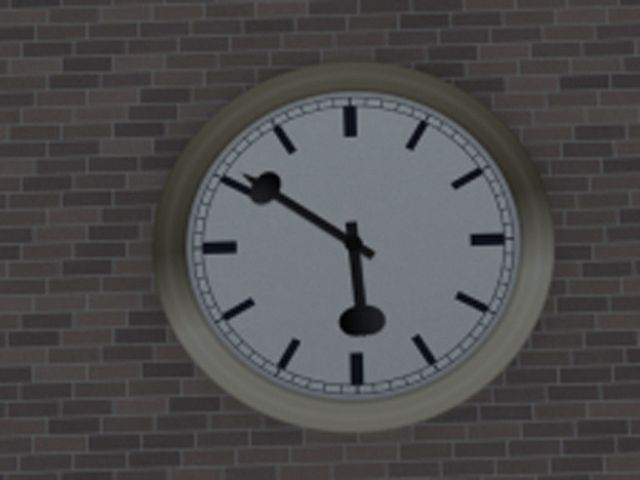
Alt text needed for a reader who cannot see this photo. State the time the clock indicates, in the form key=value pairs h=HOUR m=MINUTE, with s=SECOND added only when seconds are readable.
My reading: h=5 m=51
